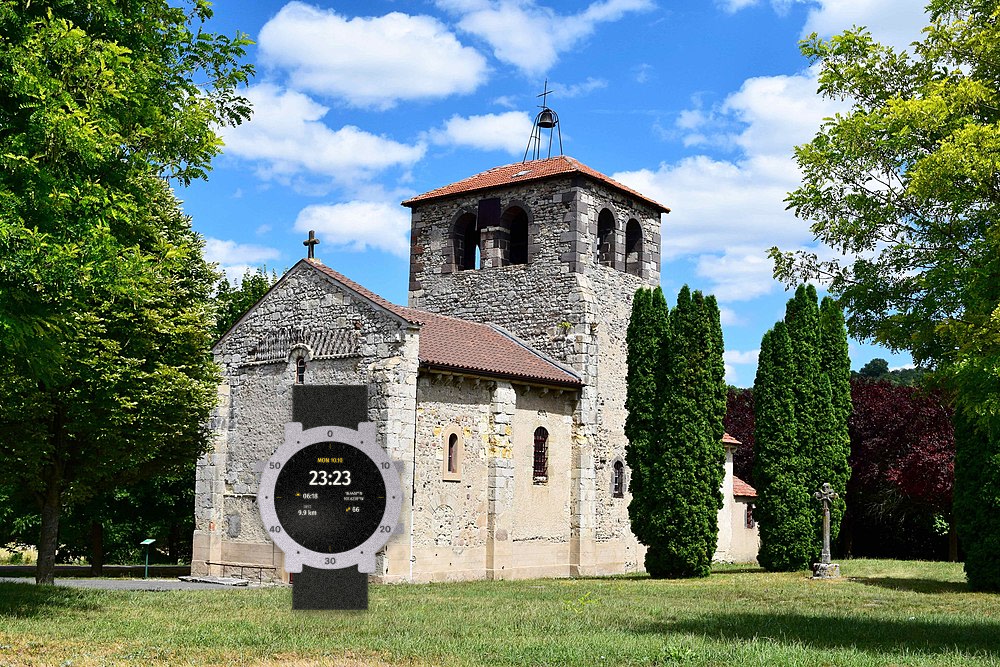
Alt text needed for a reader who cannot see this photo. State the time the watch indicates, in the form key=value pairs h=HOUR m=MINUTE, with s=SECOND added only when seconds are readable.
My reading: h=23 m=23
